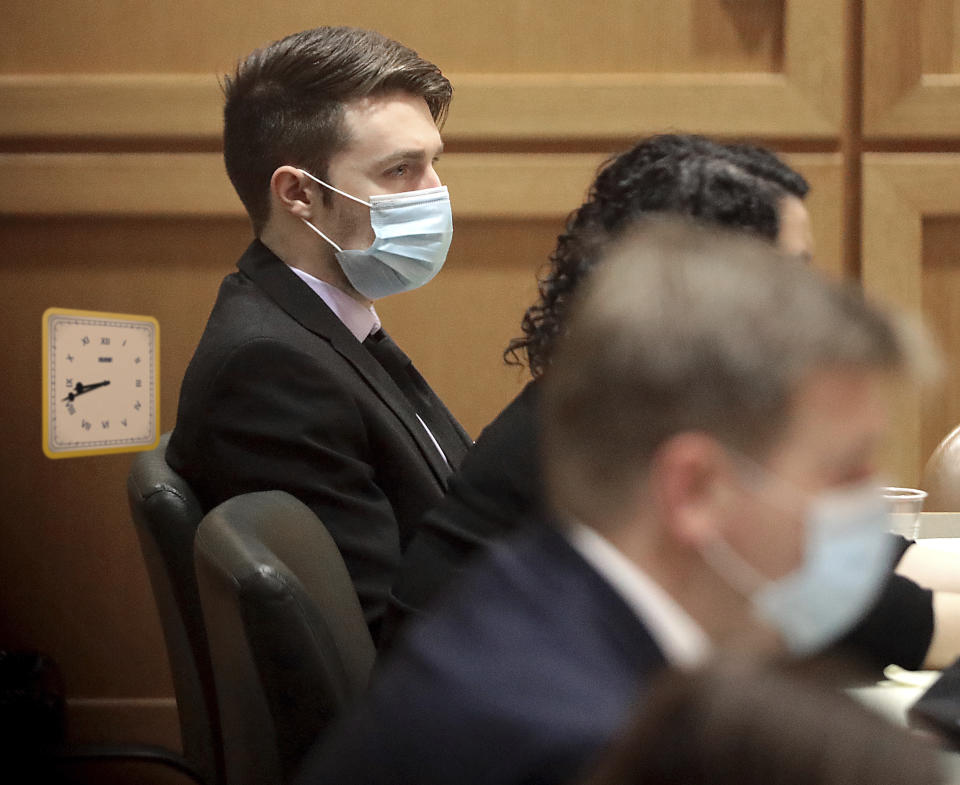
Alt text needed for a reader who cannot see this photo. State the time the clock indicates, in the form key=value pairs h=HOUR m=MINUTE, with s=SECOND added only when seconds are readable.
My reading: h=8 m=42
